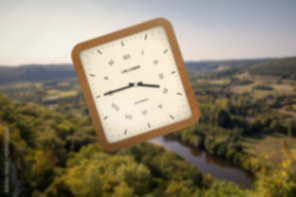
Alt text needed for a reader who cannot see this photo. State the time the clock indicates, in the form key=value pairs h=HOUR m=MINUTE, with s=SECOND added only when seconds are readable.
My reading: h=3 m=45
